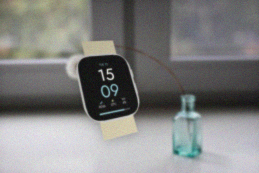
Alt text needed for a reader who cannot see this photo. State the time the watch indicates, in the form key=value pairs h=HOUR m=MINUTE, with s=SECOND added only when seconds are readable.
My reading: h=15 m=9
